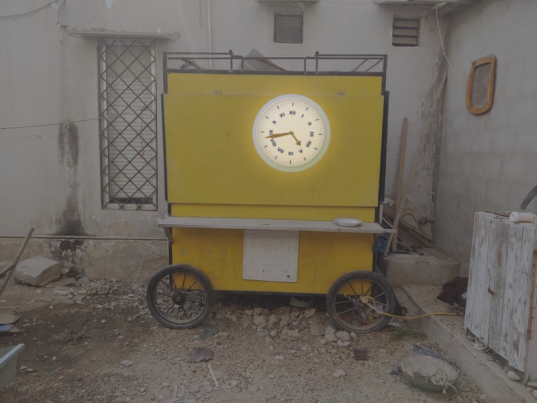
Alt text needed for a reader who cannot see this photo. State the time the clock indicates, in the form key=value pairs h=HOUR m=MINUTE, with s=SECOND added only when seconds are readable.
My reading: h=4 m=43
